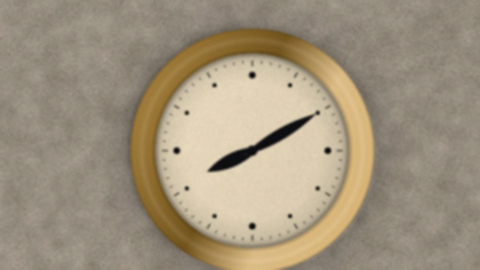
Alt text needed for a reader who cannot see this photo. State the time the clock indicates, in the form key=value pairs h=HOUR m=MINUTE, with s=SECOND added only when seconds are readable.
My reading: h=8 m=10
